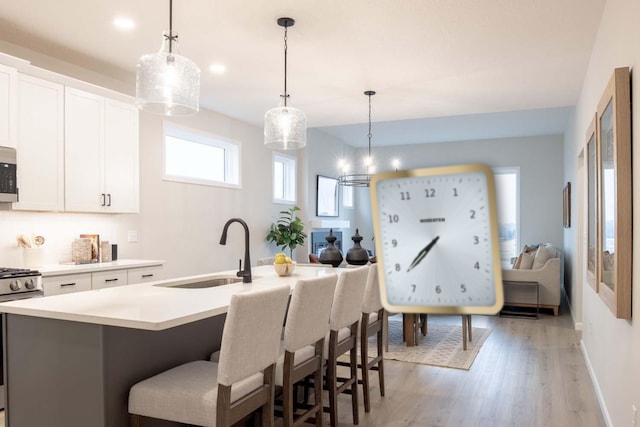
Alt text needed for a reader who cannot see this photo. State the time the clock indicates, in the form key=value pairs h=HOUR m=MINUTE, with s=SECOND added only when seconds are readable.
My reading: h=7 m=38
